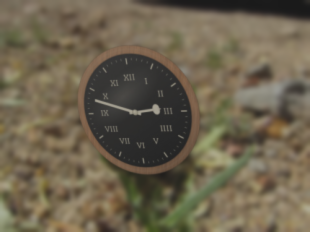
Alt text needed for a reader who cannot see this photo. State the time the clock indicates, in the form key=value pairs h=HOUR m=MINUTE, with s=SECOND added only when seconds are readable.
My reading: h=2 m=48
